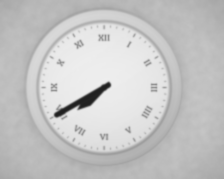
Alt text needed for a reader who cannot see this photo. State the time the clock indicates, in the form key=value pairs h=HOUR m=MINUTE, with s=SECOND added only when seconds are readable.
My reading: h=7 m=40
